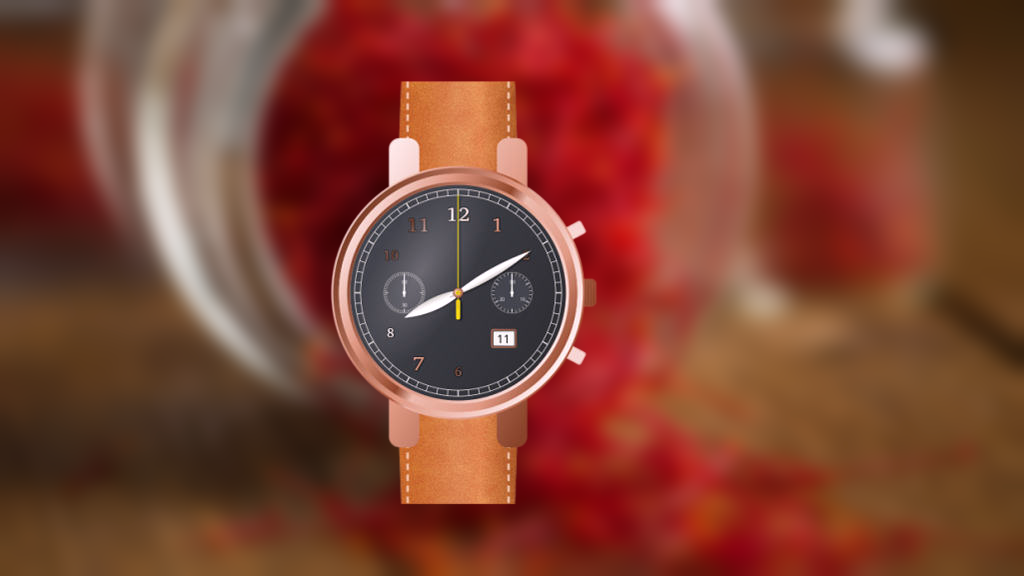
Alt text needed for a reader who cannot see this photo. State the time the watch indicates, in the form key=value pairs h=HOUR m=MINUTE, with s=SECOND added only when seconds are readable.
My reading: h=8 m=10
